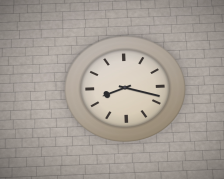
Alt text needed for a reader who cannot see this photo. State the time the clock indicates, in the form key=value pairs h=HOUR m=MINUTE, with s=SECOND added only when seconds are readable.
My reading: h=8 m=18
